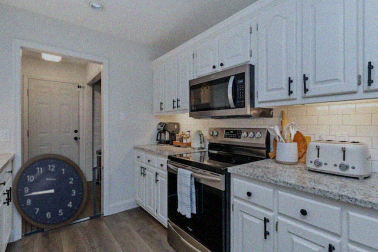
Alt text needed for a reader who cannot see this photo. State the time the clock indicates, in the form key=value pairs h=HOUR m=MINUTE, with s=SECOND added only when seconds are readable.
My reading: h=8 m=43
